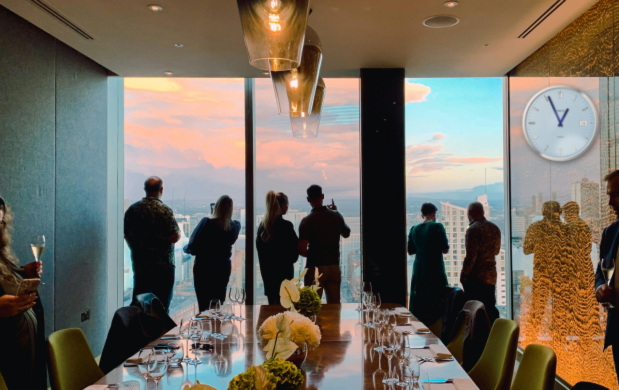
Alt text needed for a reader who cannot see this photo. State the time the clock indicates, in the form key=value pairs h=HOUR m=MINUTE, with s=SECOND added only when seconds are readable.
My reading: h=12 m=56
